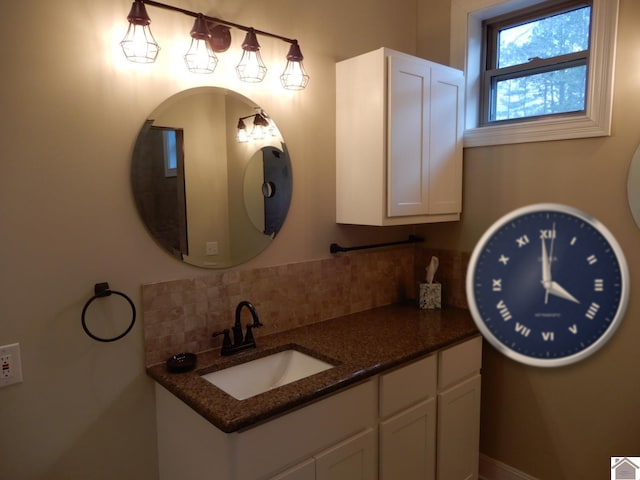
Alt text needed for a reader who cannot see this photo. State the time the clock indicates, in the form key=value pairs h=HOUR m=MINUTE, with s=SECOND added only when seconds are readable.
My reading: h=3 m=59 s=1
